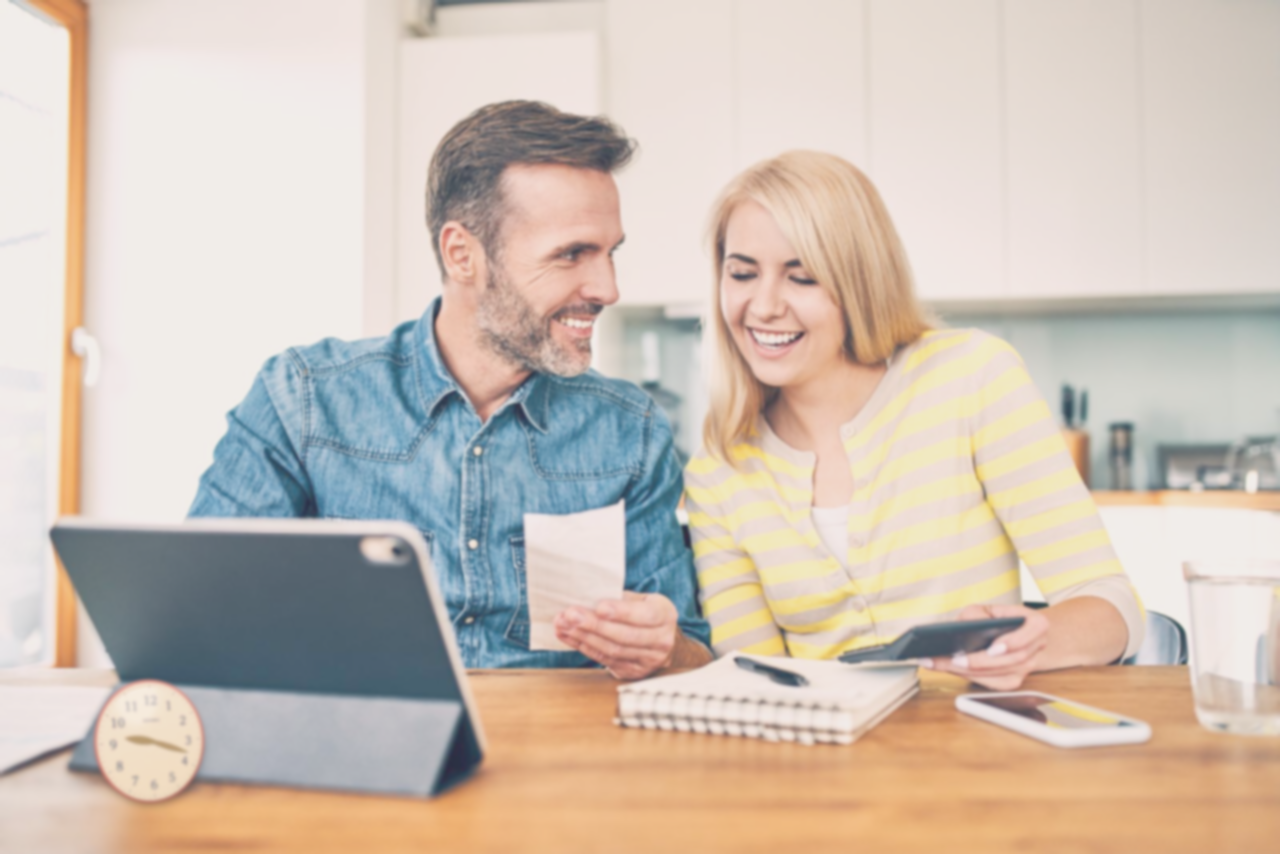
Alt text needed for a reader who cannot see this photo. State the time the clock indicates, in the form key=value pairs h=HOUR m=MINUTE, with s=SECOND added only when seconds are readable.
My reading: h=9 m=18
